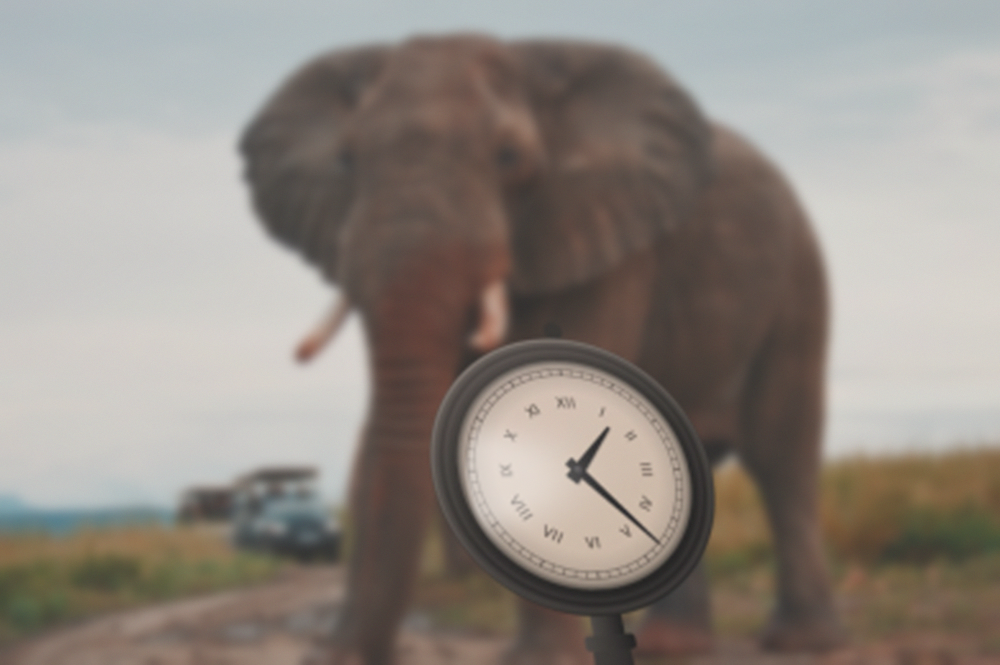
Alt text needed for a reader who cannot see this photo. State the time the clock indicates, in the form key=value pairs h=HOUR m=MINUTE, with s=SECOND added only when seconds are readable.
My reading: h=1 m=23
